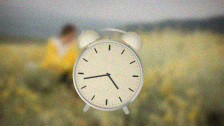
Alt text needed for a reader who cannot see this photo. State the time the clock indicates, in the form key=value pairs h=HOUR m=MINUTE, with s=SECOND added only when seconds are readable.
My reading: h=4 m=43
